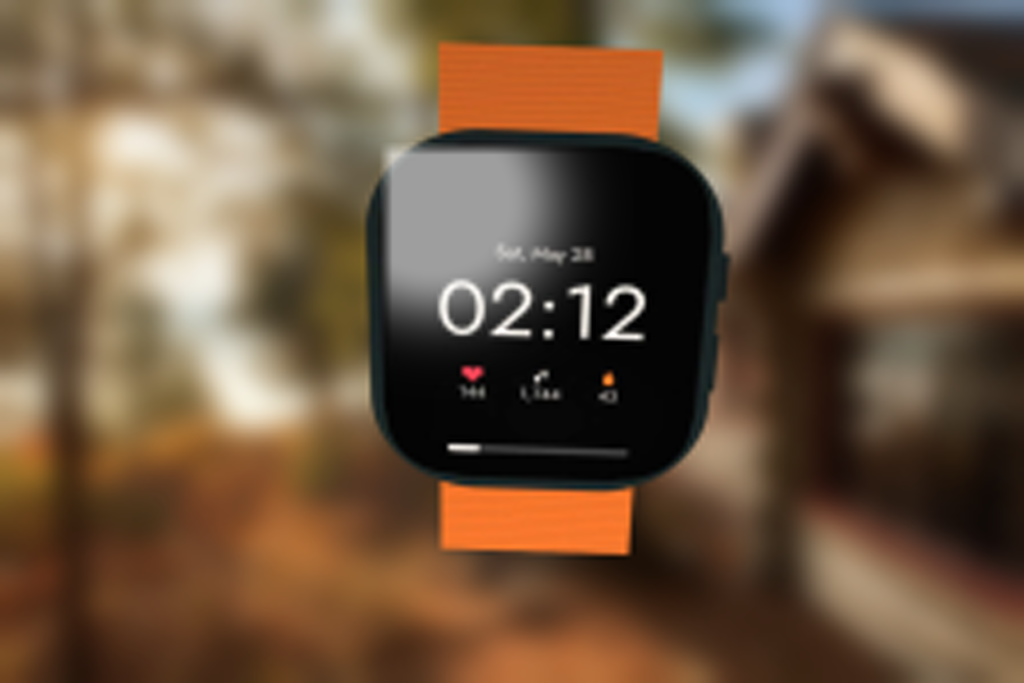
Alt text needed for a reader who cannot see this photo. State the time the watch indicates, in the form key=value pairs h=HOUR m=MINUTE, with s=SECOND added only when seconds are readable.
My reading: h=2 m=12
